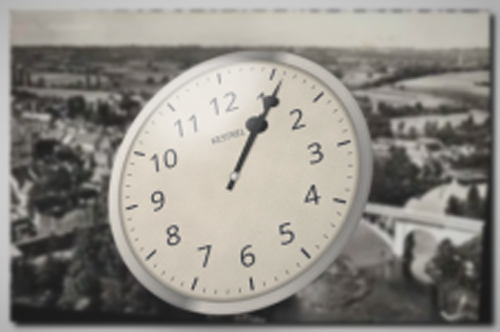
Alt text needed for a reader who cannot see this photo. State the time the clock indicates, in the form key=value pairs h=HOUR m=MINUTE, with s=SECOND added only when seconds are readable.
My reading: h=1 m=6
